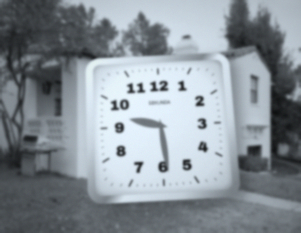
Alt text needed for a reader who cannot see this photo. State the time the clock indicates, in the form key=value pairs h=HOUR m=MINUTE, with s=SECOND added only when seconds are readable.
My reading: h=9 m=29
